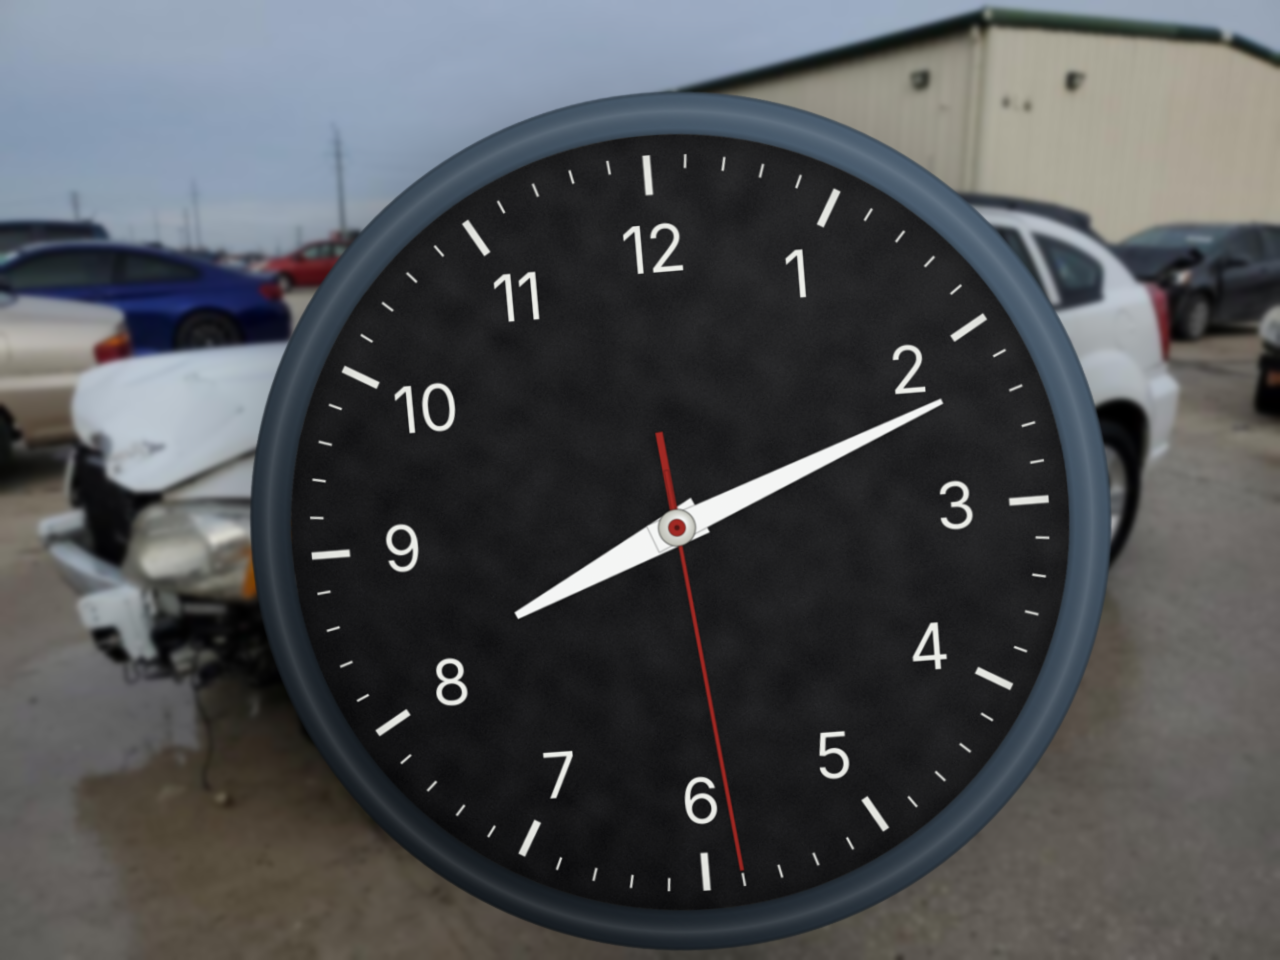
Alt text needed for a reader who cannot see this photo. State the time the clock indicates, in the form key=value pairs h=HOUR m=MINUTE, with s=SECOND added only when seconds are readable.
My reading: h=8 m=11 s=29
